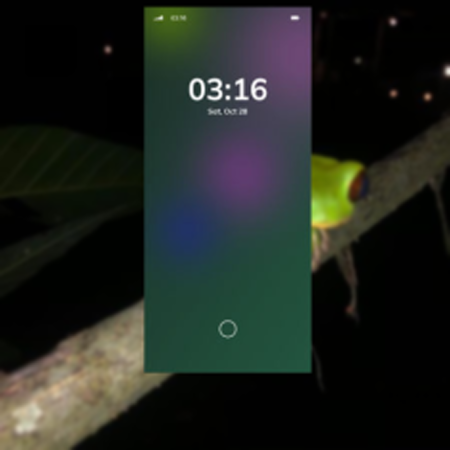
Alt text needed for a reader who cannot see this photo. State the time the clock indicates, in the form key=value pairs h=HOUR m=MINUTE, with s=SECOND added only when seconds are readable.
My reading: h=3 m=16
